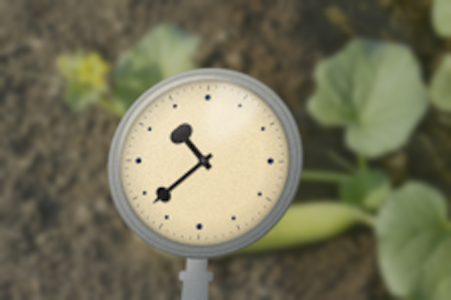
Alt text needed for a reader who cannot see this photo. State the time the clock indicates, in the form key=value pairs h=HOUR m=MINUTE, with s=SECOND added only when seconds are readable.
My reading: h=10 m=38
